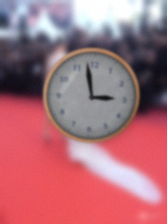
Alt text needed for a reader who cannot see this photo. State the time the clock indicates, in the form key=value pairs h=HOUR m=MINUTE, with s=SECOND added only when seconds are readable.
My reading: h=2 m=58
